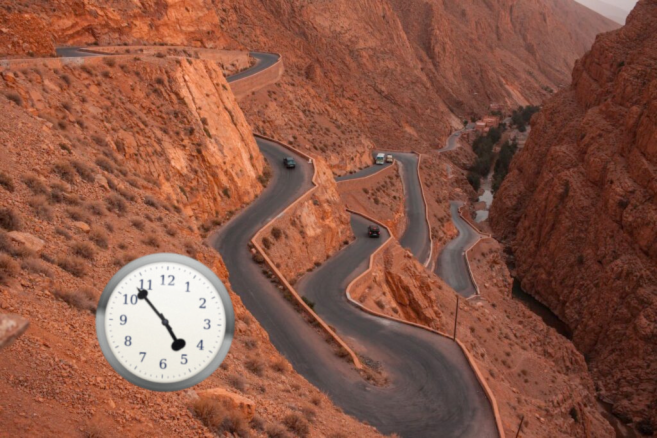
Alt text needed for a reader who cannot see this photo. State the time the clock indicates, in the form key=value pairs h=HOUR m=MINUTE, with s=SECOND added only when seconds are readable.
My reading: h=4 m=53
